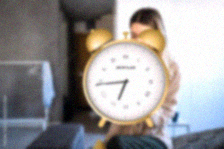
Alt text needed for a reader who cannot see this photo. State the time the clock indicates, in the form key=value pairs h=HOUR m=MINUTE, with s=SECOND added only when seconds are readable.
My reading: h=6 m=44
